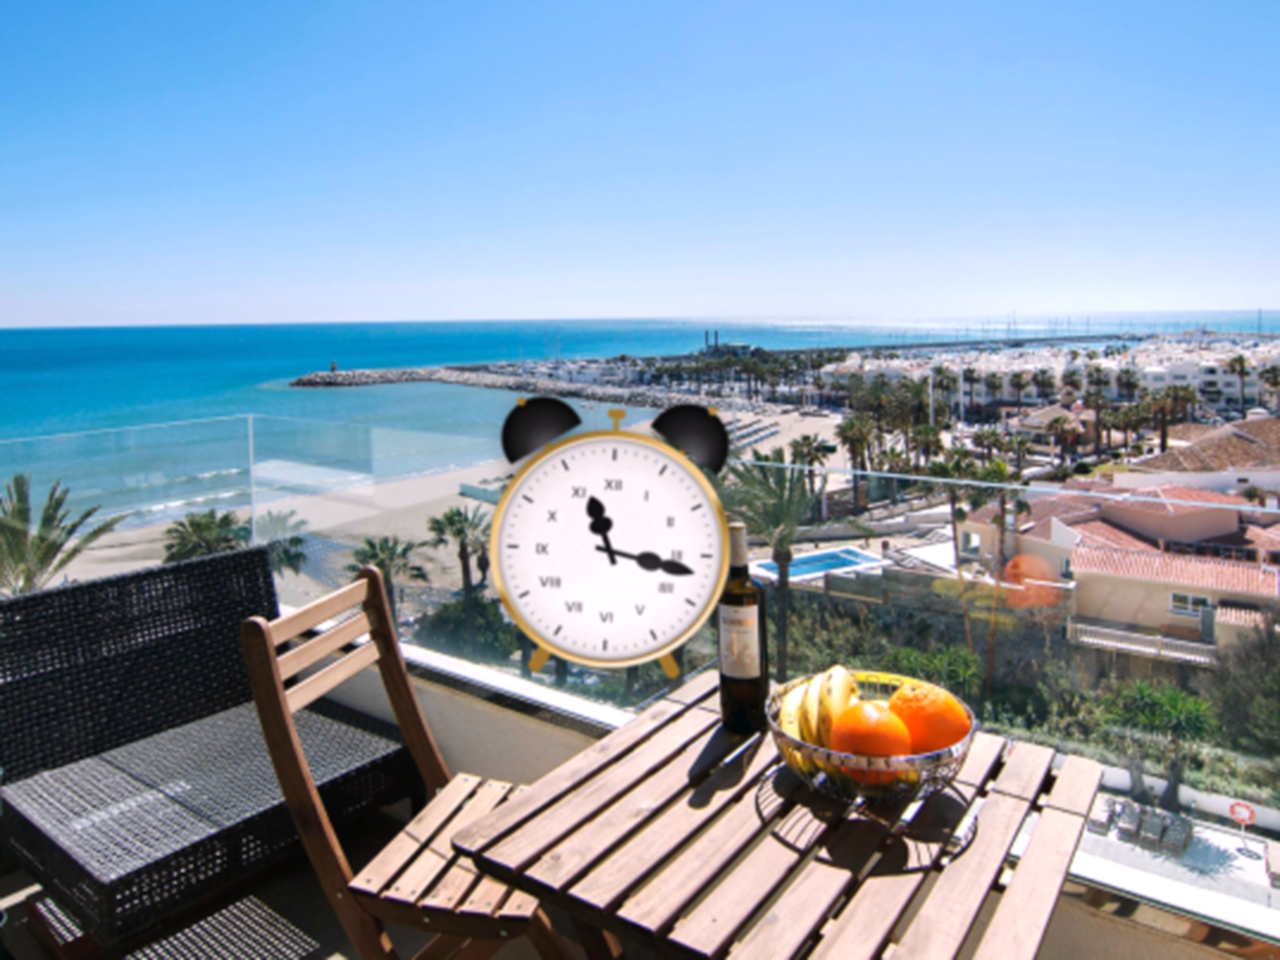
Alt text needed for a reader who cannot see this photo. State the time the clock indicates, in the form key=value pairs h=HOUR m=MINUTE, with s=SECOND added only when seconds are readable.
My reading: h=11 m=17
